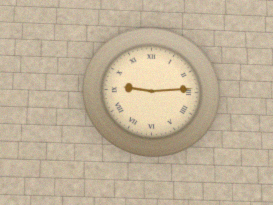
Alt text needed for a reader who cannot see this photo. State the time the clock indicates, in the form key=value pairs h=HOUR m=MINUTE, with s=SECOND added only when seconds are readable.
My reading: h=9 m=14
